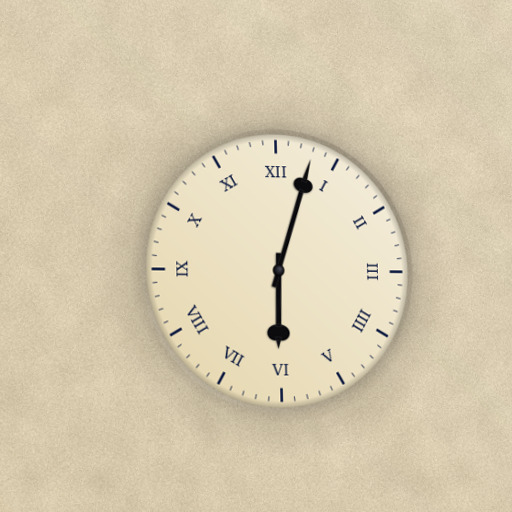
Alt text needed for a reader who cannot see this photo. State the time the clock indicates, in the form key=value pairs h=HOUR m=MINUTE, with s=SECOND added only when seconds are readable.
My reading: h=6 m=3
